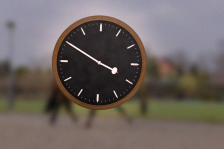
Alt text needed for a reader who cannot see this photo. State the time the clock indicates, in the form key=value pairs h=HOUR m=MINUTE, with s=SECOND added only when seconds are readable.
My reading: h=3 m=50
